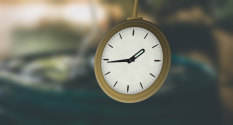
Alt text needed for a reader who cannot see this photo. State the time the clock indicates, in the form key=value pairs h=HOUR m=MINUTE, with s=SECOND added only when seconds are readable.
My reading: h=1 m=44
